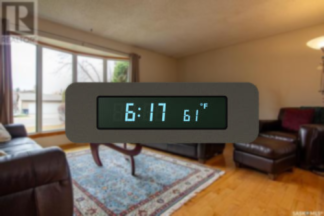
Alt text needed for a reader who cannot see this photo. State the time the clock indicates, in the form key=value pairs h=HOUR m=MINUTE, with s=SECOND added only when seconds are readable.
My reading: h=6 m=17
